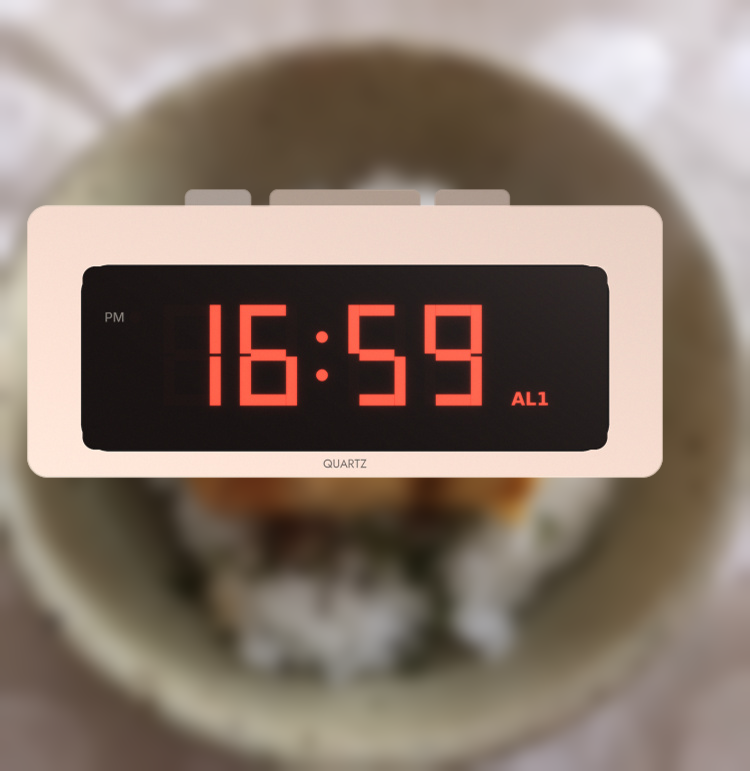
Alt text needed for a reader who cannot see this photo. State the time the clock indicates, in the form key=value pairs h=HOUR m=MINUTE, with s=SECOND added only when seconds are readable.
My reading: h=16 m=59
